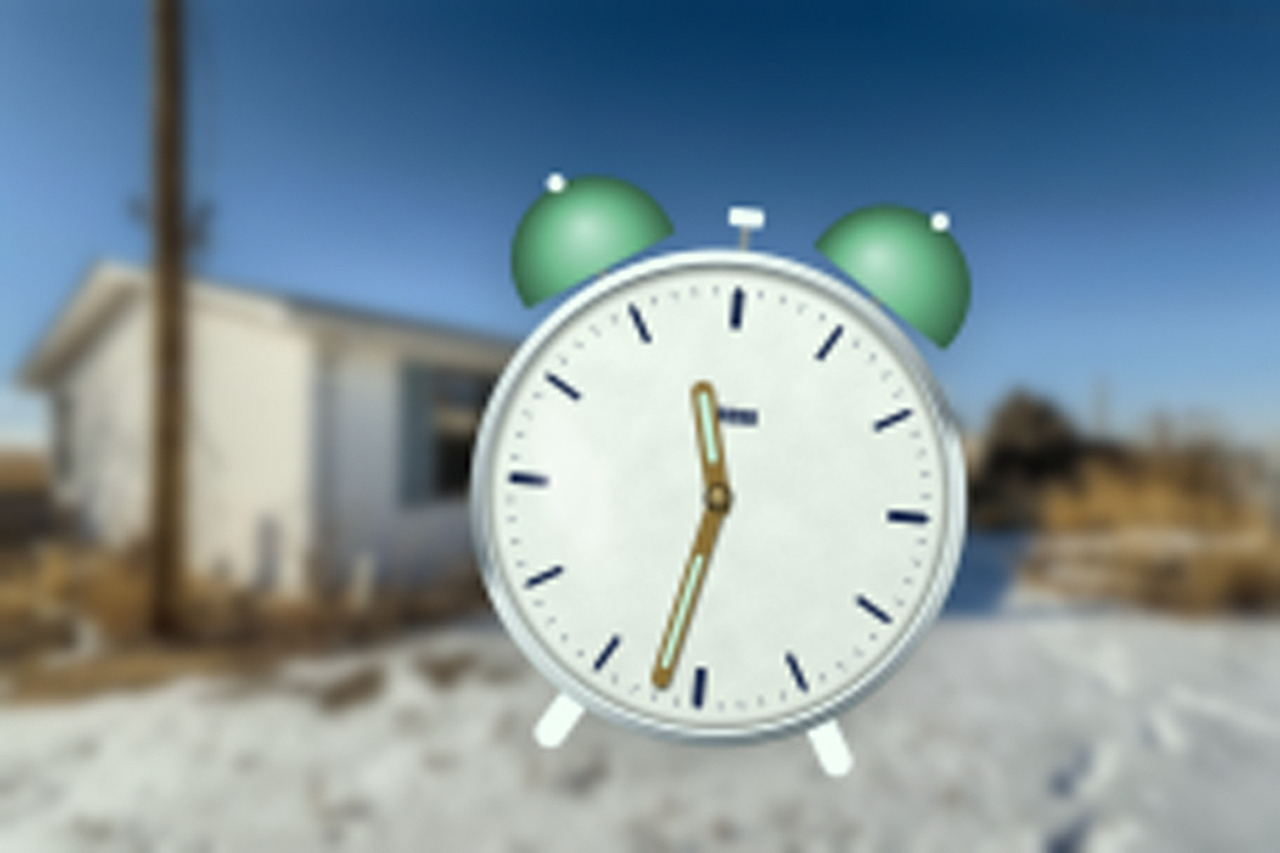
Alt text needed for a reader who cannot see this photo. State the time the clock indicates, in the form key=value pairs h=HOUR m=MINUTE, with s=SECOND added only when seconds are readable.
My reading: h=11 m=32
